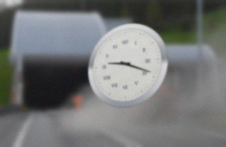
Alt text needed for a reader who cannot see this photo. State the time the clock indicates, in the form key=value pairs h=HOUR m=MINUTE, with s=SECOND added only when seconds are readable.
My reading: h=9 m=19
